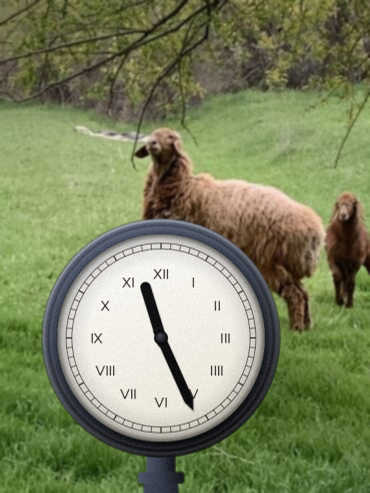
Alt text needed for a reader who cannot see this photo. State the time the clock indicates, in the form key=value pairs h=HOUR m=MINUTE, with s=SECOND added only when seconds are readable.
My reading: h=11 m=26
